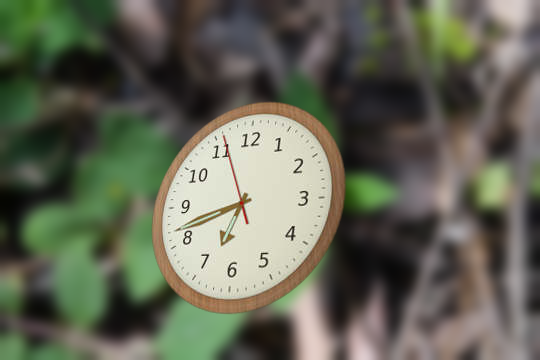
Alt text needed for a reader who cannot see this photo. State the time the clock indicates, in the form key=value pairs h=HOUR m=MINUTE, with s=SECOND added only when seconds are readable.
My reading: h=6 m=41 s=56
